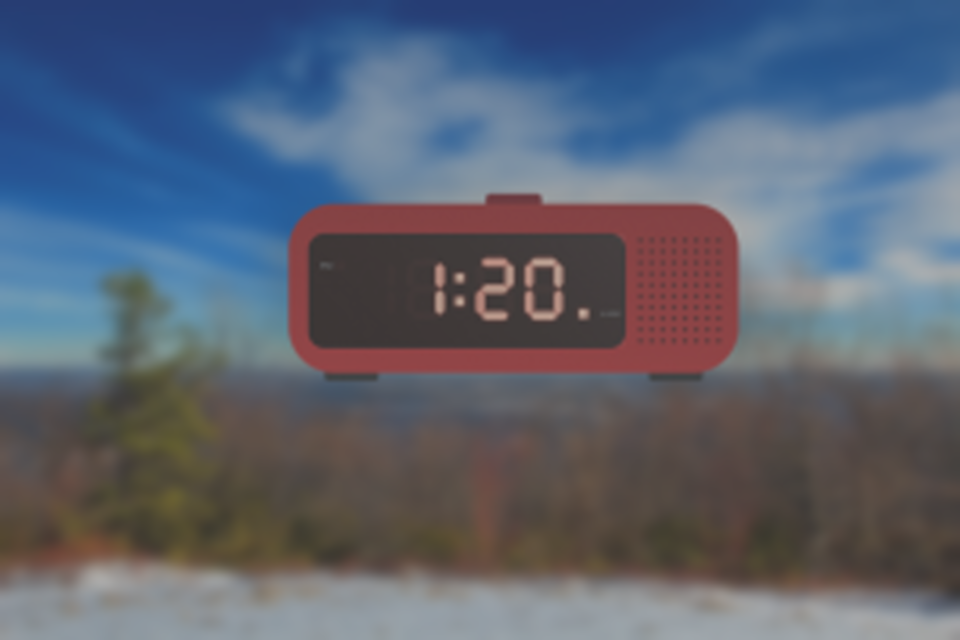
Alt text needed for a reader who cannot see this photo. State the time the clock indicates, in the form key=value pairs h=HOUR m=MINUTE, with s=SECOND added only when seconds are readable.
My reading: h=1 m=20
